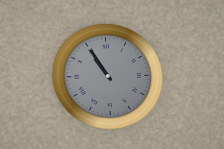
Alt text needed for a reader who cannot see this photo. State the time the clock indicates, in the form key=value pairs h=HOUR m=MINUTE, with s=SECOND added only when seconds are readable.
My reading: h=10 m=55
